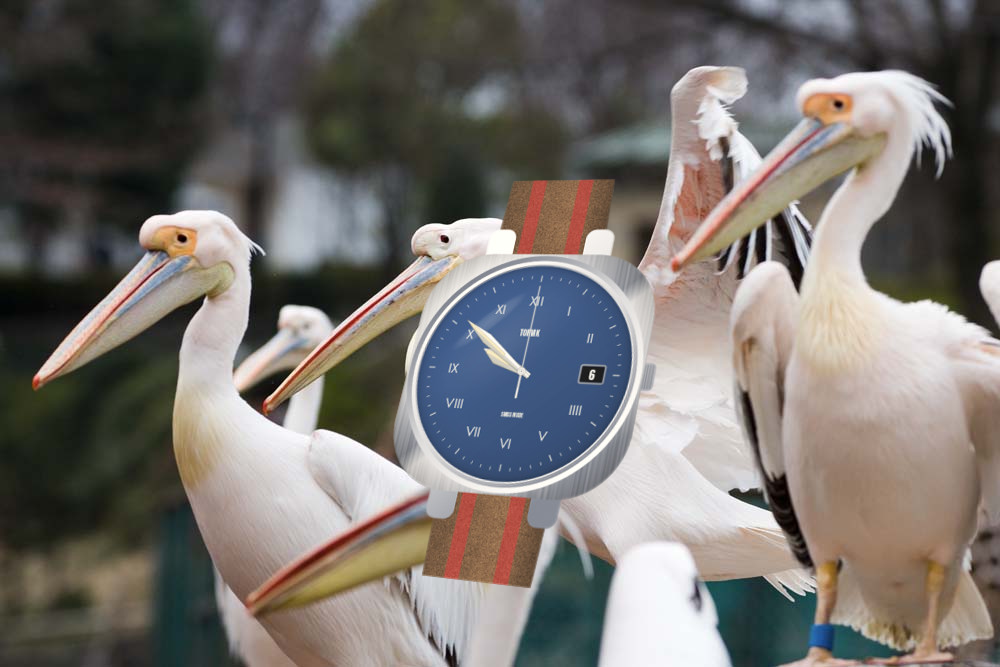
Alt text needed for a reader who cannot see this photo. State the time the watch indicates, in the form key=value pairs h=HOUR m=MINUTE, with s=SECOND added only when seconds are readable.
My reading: h=9 m=51 s=0
